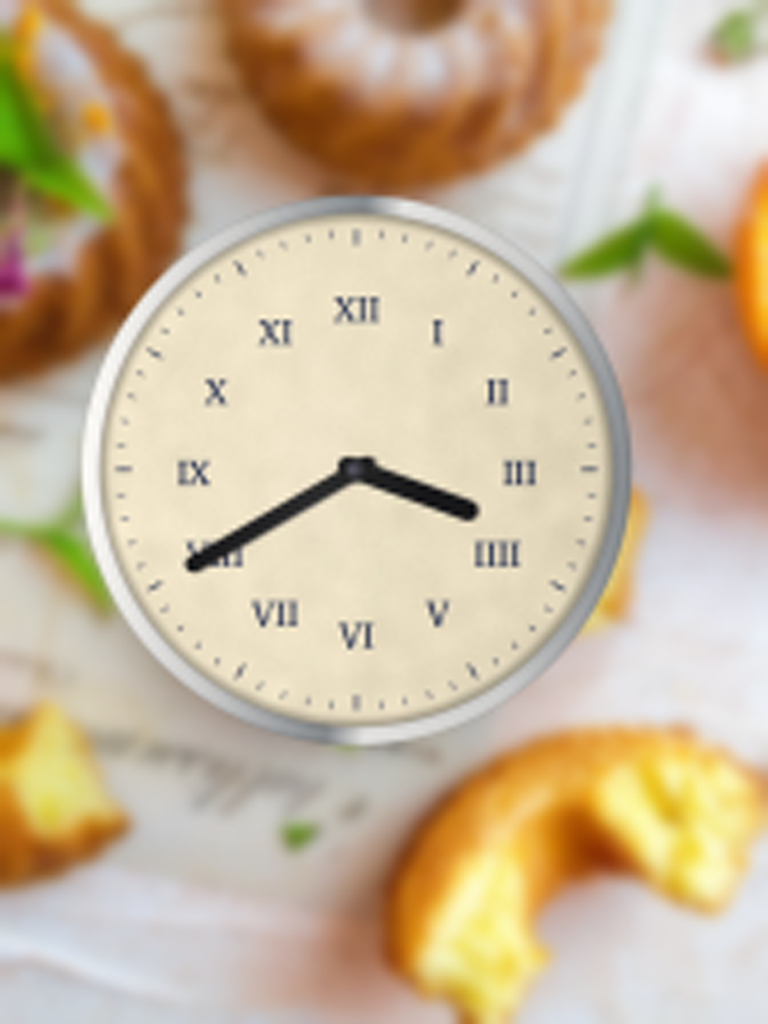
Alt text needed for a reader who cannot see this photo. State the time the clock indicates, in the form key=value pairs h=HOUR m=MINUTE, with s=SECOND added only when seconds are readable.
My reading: h=3 m=40
